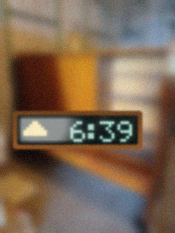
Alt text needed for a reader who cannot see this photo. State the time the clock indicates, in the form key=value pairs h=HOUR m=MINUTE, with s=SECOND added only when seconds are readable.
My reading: h=6 m=39
